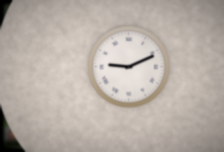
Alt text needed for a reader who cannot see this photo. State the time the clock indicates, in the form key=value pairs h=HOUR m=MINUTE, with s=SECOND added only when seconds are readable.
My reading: h=9 m=11
